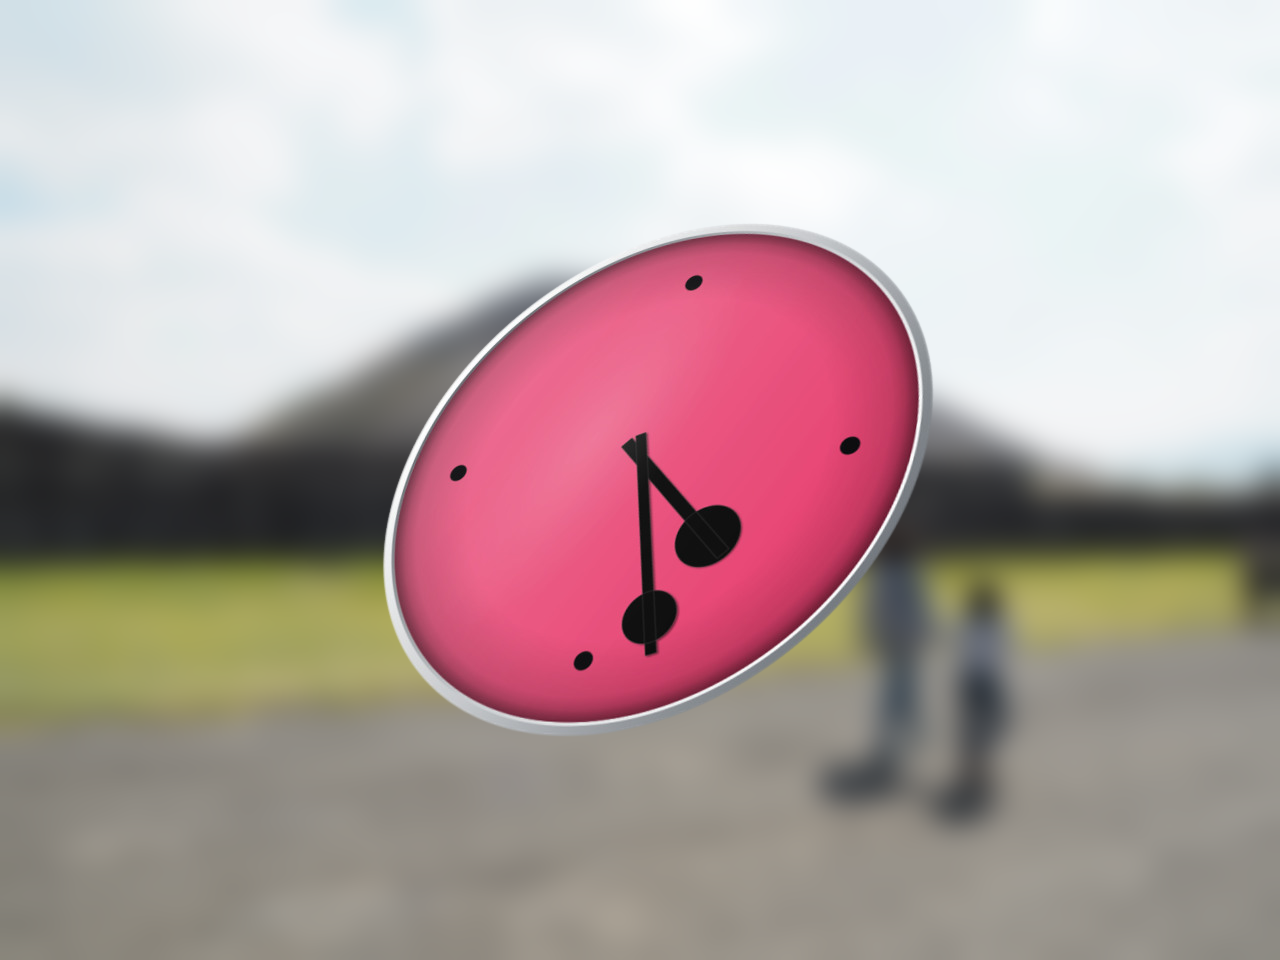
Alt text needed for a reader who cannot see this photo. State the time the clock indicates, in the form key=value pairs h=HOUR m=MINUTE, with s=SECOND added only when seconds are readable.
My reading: h=4 m=27
